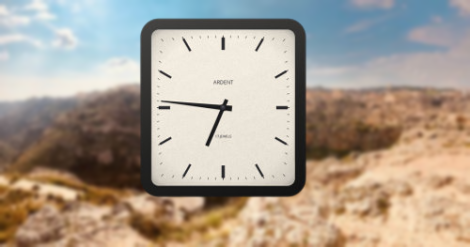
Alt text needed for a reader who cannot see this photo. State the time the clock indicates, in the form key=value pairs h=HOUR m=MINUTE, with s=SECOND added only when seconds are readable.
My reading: h=6 m=46
